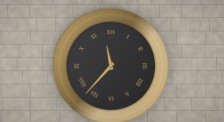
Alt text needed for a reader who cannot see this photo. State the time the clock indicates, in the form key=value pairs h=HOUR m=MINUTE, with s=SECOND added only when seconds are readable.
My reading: h=11 m=37
